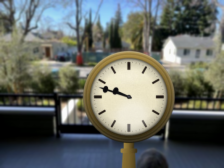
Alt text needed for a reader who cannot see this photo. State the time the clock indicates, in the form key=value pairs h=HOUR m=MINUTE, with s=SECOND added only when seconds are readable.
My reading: h=9 m=48
